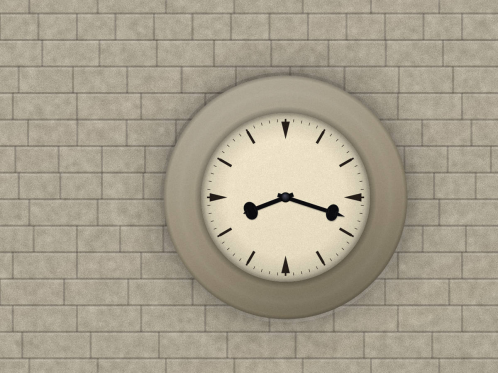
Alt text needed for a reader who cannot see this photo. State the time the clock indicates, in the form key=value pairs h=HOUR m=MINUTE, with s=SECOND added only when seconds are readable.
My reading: h=8 m=18
